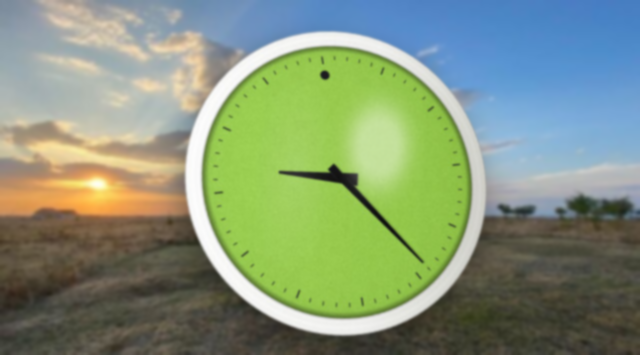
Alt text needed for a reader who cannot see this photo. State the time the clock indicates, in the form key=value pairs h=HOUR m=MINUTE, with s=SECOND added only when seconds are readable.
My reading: h=9 m=24
